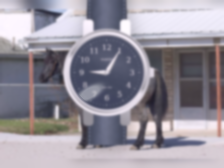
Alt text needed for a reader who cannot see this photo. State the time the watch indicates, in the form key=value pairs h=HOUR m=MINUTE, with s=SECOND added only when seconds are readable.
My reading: h=9 m=5
